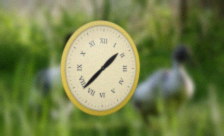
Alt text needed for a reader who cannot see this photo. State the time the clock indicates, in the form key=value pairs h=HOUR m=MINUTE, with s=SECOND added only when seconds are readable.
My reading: h=1 m=38
